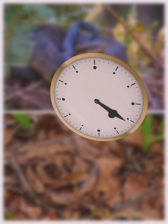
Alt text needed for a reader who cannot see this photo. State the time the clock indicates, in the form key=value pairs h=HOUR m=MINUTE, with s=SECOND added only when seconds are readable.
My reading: h=4 m=21
